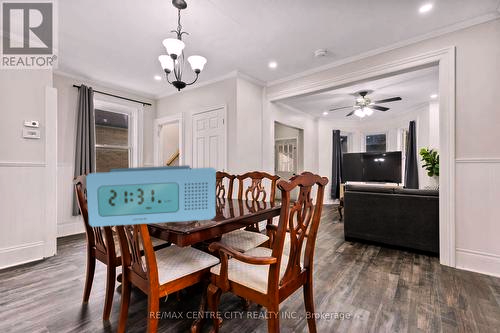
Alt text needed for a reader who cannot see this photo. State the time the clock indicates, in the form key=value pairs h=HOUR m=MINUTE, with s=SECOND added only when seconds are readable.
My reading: h=21 m=31
